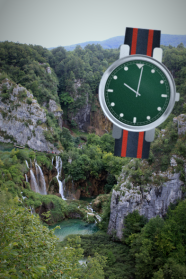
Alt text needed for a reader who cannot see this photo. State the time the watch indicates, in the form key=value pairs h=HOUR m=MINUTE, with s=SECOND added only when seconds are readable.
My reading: h=10 m=1
